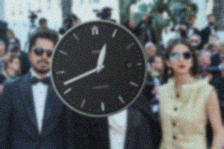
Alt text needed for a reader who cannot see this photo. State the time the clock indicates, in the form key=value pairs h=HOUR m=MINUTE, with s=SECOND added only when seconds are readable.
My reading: h=12 m=42
